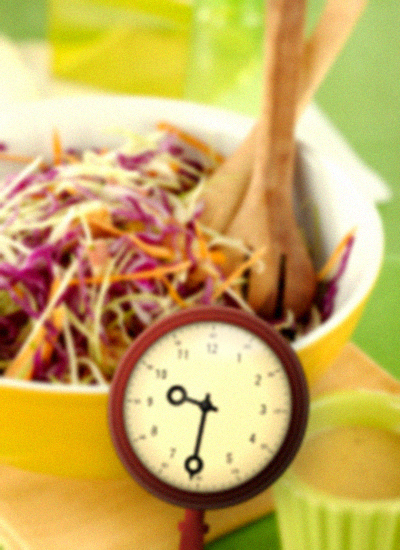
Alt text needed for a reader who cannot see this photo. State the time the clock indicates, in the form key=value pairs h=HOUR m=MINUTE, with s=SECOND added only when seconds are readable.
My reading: h=9 m=31
